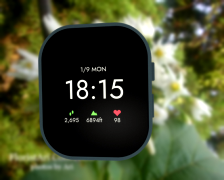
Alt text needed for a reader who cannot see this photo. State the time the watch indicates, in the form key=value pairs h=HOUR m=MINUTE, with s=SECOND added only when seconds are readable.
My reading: h=18 m=15
